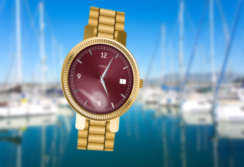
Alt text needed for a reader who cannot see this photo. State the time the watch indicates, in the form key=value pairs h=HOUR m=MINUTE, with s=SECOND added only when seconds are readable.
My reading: h=5 m=4
